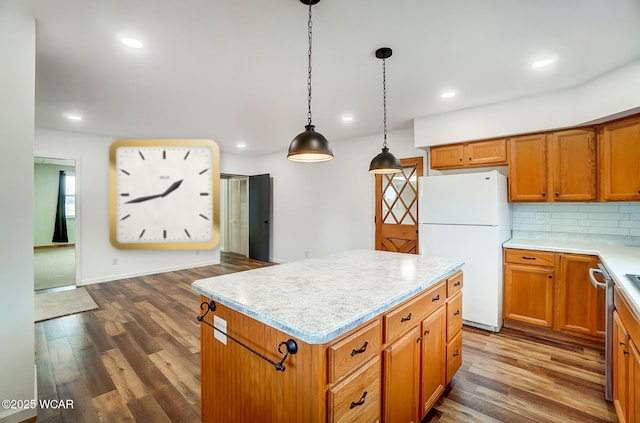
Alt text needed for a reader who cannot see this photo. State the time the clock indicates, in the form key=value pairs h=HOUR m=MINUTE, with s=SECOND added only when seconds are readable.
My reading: h=1 m=43
